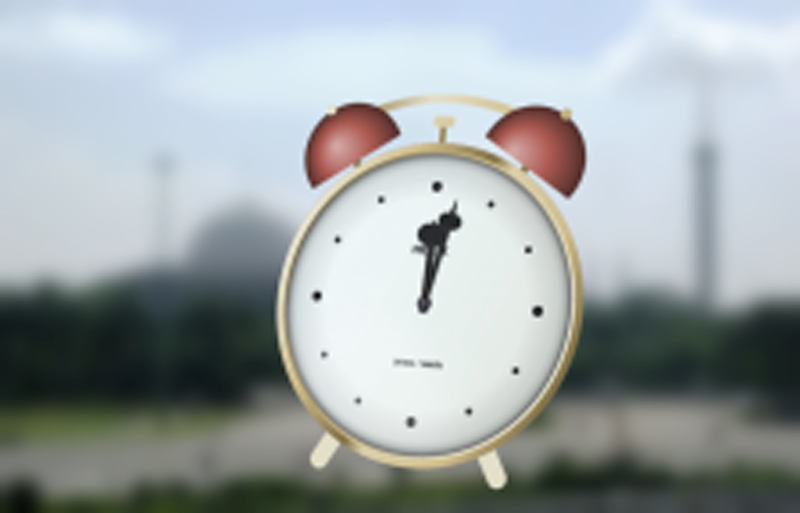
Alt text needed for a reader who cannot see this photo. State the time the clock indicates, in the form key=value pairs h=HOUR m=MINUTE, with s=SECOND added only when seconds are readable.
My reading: h=12 m=2
